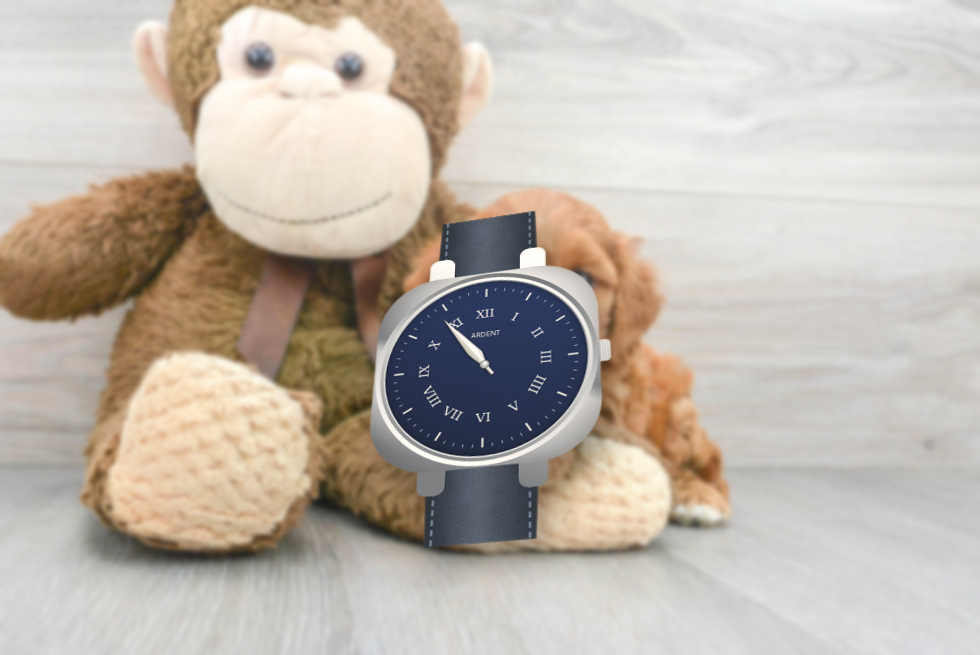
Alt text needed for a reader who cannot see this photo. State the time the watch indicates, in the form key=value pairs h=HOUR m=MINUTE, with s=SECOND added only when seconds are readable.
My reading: h=10 m=54
